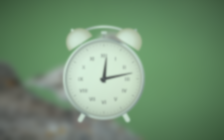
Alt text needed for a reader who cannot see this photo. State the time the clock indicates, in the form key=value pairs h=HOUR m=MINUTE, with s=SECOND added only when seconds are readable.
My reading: h=12 m=13
